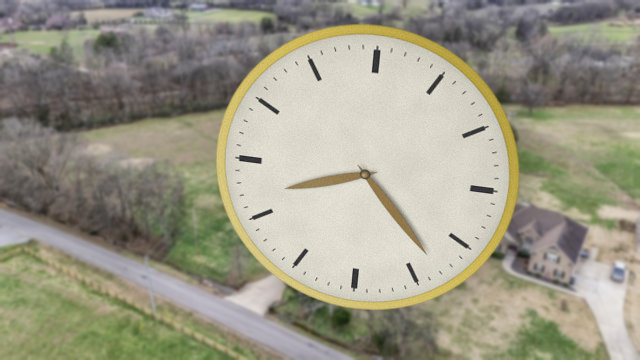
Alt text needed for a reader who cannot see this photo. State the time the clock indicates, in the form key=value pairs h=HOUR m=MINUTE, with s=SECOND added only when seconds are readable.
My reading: h=8 m=23
